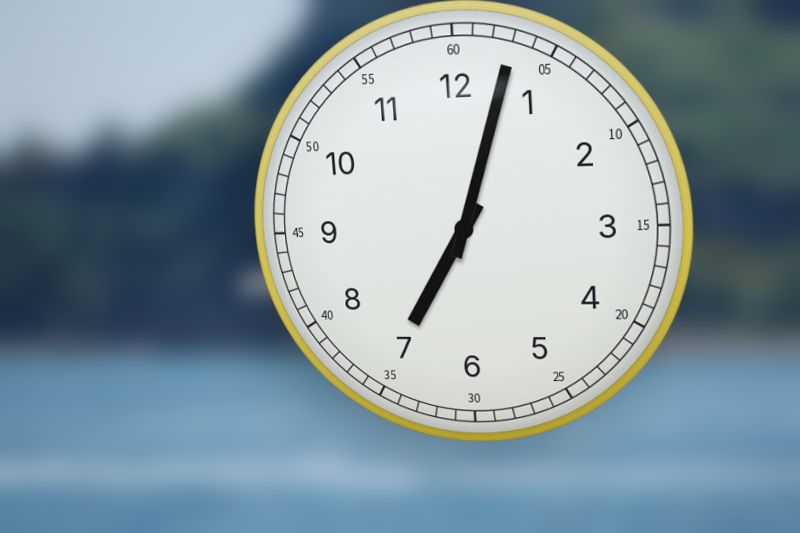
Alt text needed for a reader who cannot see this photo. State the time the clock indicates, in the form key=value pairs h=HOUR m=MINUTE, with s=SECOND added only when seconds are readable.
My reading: h=7 m=3
